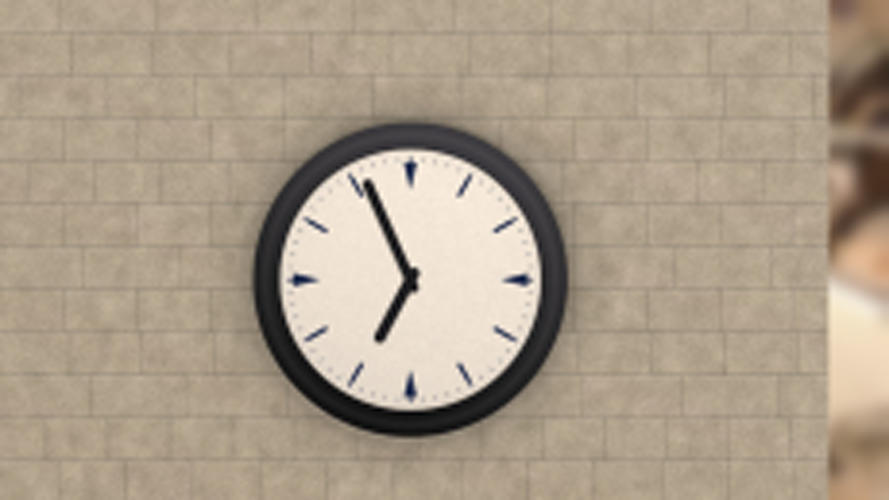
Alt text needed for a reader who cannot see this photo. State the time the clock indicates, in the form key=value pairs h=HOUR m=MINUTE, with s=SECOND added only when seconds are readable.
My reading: h=6 m=56
